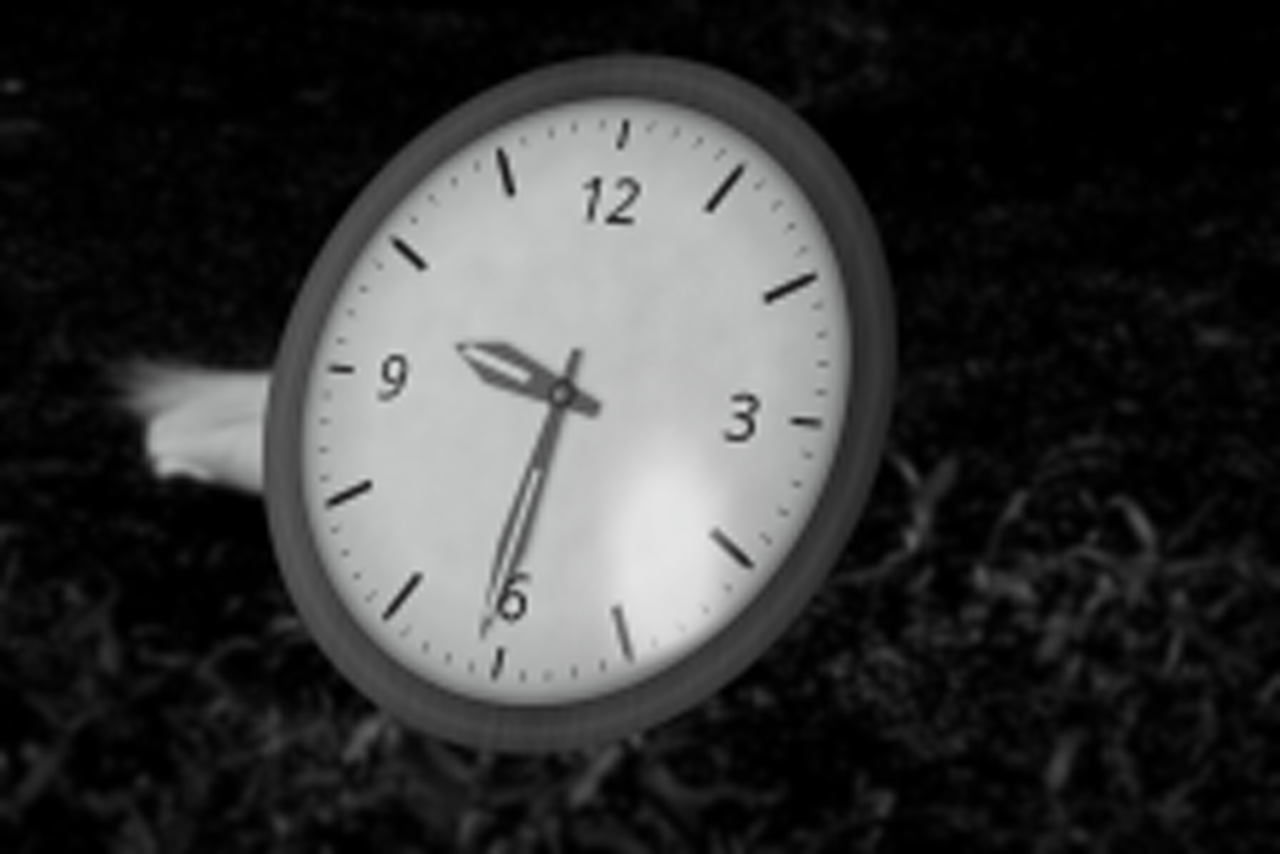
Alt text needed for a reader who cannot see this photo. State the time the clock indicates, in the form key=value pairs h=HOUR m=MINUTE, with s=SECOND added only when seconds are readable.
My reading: h=9 m=31
